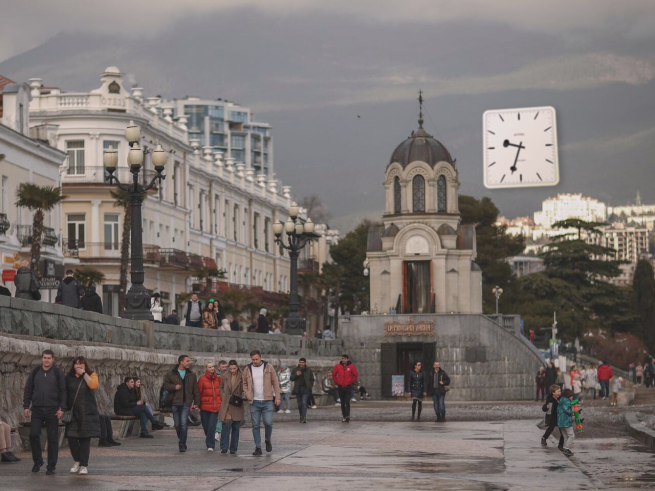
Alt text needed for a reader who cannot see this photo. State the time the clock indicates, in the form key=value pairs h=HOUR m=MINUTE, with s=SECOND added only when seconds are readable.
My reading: h=9 m=33
